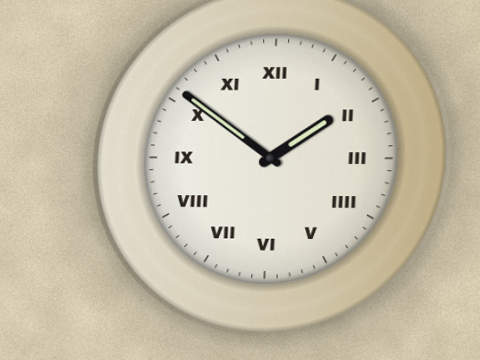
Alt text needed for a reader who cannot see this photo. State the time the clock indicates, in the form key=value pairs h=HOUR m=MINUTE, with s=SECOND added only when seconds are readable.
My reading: h=1 m=51
